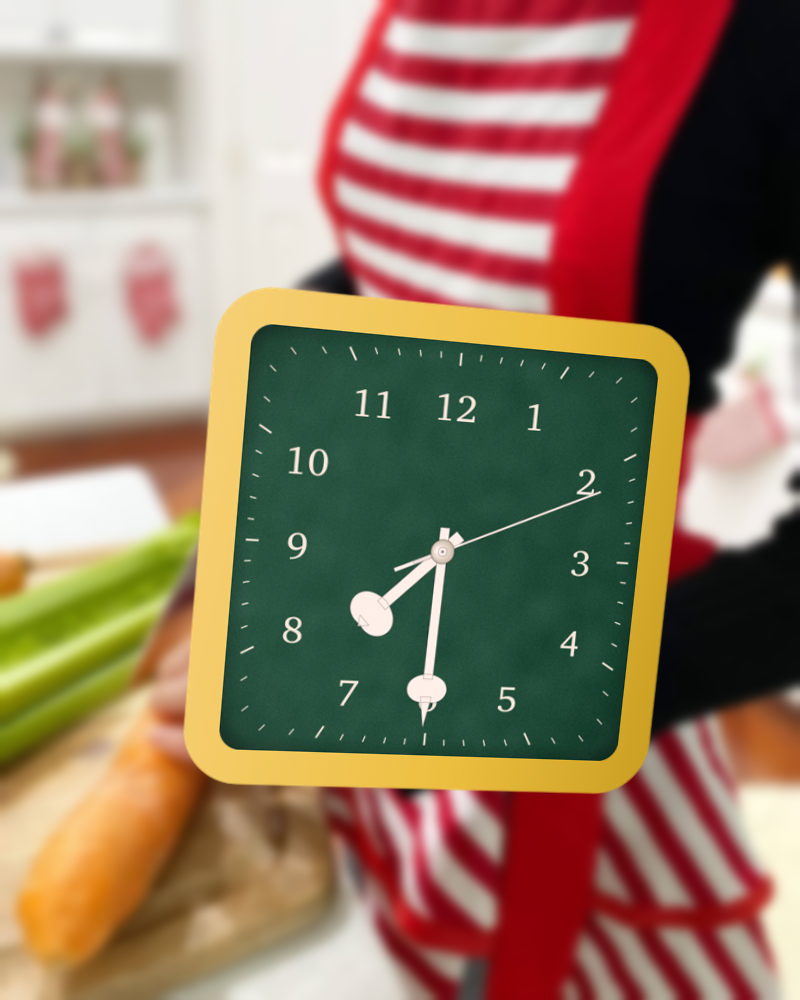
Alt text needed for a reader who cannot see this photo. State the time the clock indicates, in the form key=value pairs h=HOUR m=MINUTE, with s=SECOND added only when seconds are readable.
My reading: h=7 m=30 s=11
